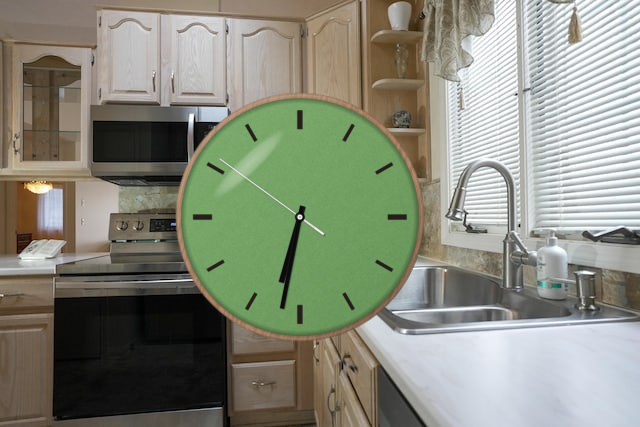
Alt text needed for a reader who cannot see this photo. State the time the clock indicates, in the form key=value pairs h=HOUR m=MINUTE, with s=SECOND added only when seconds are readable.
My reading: h=6 m=31 s=51
